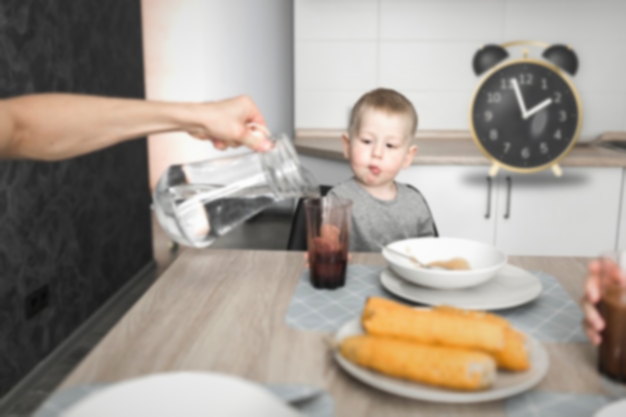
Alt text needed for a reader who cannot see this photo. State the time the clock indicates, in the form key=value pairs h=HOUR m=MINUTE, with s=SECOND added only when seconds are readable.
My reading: h=1 m=57
